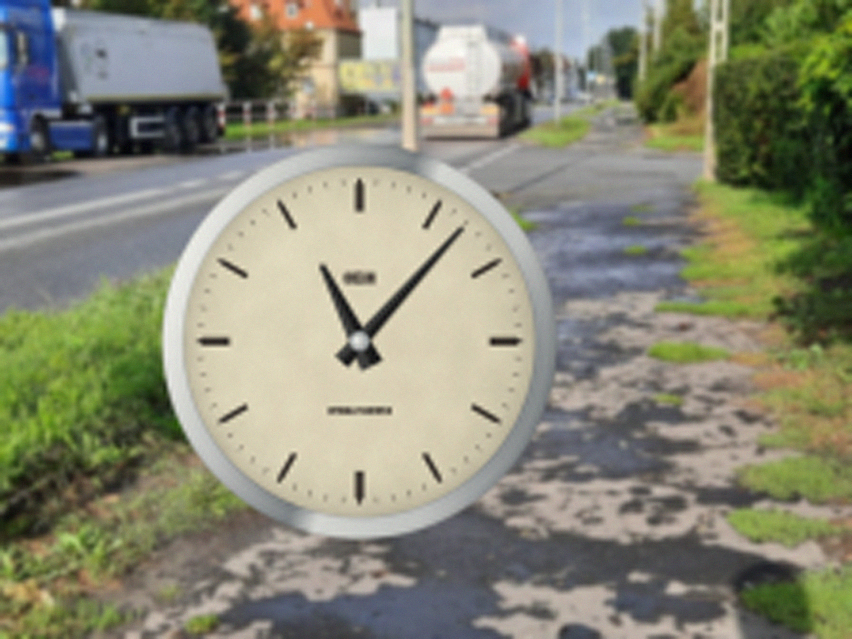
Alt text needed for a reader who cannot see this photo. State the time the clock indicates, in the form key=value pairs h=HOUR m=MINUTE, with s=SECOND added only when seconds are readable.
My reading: h=11 m=7
